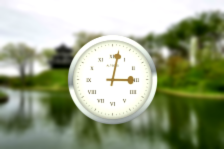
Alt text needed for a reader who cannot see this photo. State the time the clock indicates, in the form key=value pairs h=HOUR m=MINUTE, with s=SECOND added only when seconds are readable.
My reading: h=3 m=2
